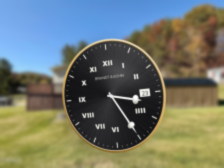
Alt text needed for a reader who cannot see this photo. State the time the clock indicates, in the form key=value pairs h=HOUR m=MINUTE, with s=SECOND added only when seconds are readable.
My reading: h=3 m=25
